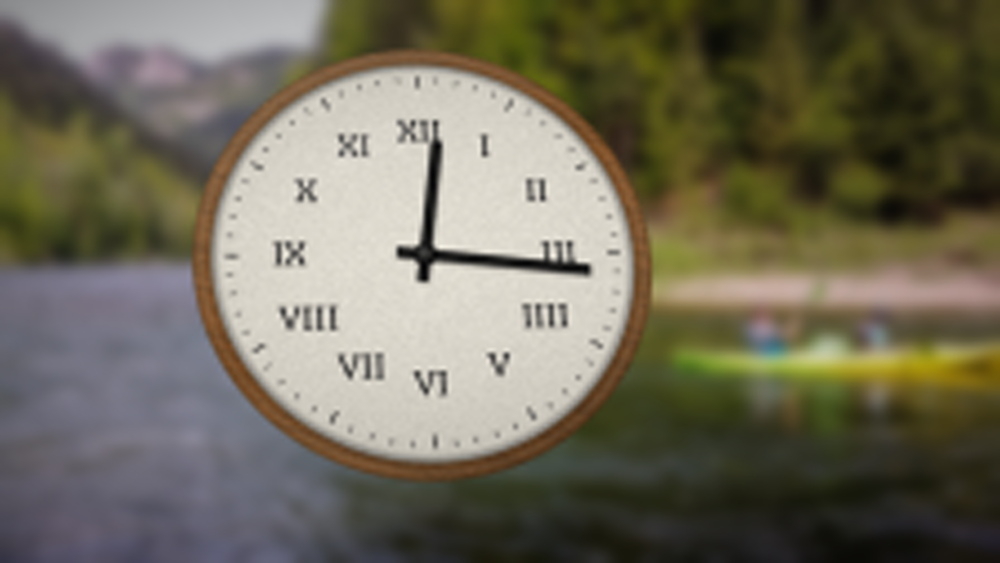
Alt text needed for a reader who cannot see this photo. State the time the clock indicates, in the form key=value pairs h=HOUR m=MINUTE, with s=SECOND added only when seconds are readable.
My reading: h=12 m=16
